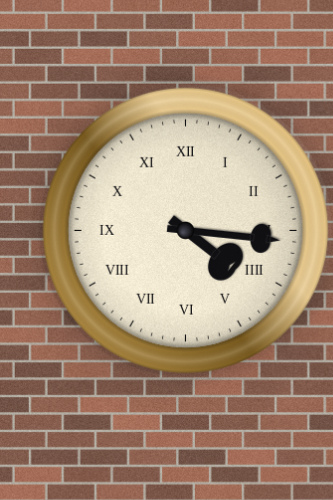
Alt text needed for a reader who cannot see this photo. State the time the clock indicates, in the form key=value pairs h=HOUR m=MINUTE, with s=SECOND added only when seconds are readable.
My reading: h=4 m=16
